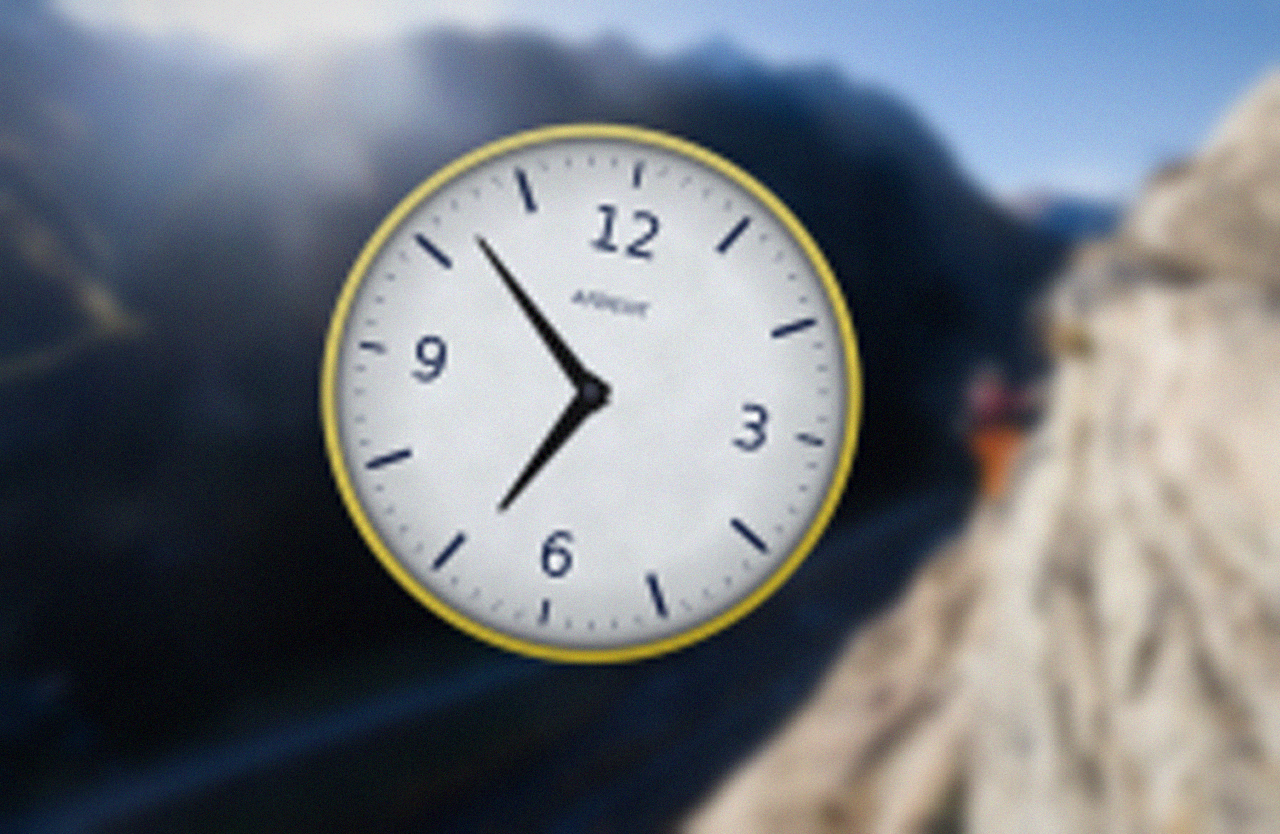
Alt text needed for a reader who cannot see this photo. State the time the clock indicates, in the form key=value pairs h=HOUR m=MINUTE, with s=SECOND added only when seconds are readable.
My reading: h=6 m=52
